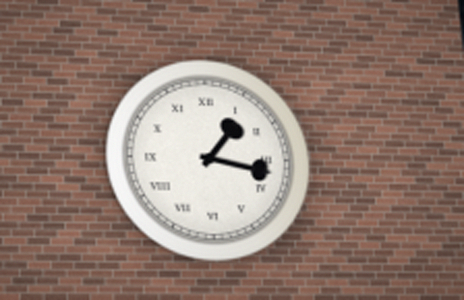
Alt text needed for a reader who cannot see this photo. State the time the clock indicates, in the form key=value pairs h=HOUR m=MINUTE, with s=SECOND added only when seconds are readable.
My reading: h=1 m=17
